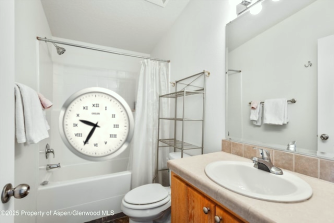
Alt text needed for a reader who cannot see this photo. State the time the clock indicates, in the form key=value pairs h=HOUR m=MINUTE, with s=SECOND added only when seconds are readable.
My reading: h=9 m=35
